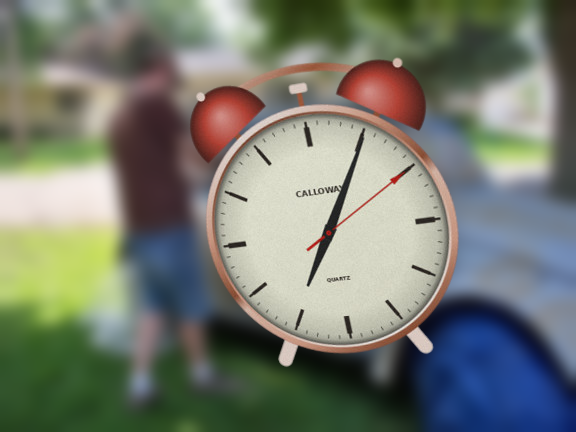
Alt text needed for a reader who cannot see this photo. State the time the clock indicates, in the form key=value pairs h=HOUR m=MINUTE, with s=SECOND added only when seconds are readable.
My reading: h=7 m=5 s=10
